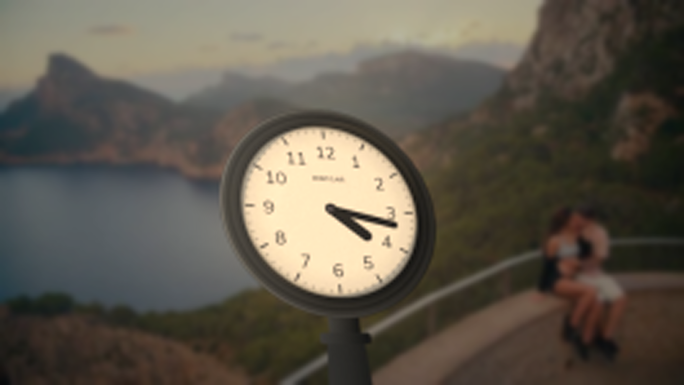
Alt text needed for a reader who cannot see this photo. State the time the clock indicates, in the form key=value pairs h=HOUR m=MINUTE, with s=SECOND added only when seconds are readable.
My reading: h=4 m=17
